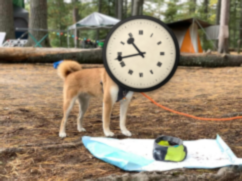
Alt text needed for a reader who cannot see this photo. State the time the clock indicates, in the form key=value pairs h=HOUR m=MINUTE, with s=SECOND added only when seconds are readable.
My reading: h=10 m=43
